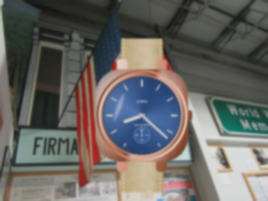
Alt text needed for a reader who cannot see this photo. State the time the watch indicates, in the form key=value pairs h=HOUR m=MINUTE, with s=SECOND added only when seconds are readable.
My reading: h=8 m=22
